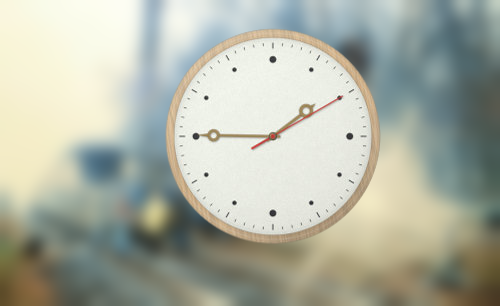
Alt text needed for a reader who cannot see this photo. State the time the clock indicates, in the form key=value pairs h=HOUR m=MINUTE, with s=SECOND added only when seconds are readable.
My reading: h=1 m=45 s=10
